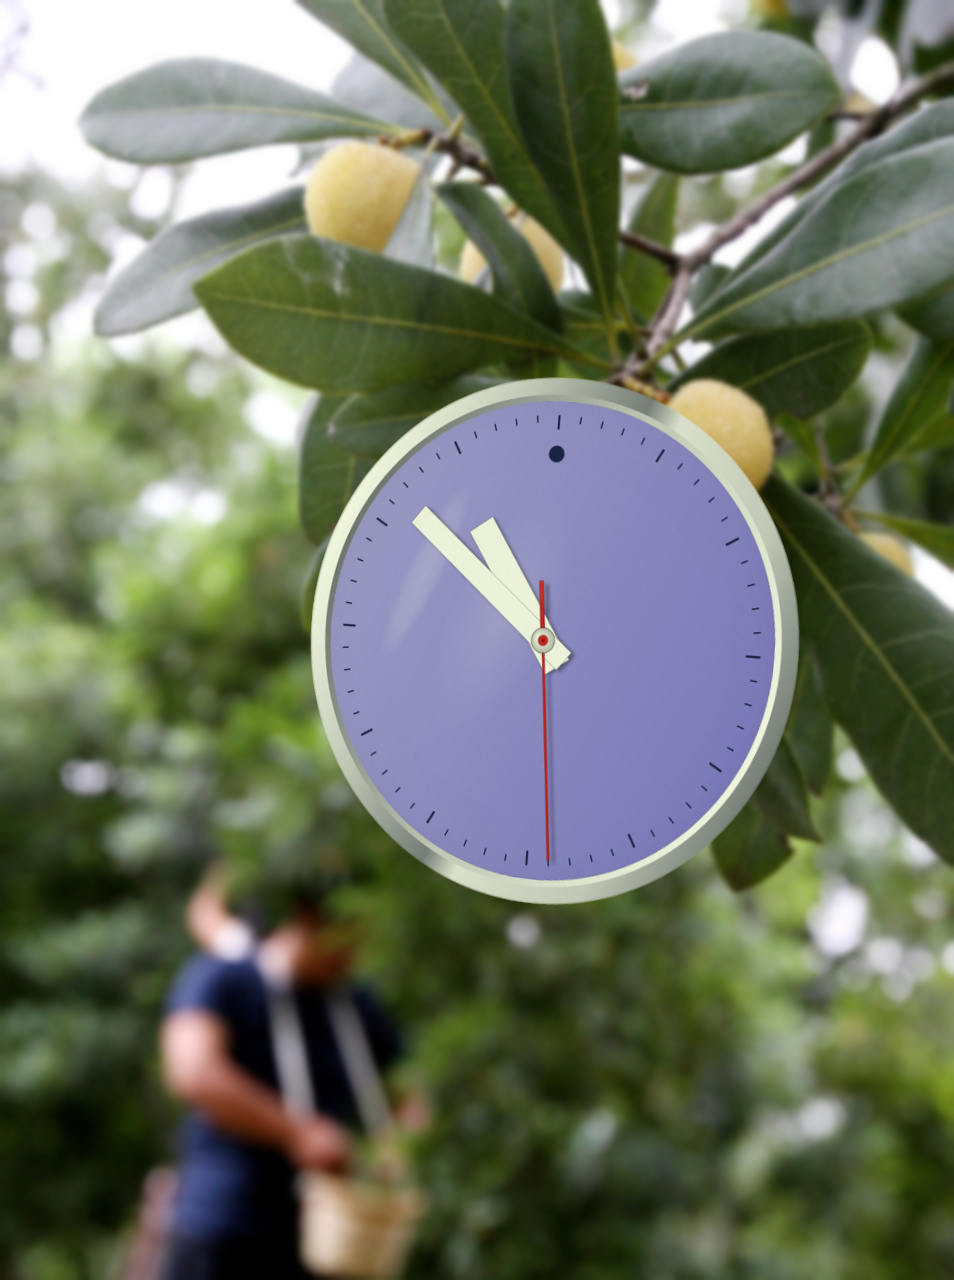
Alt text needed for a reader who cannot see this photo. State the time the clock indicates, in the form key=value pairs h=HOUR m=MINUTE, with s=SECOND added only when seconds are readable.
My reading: h=10 m=51 s=29
